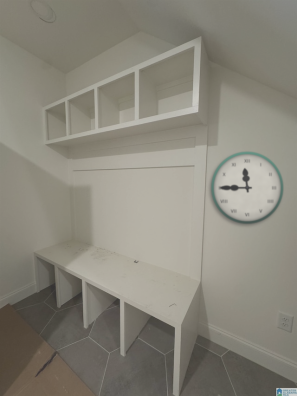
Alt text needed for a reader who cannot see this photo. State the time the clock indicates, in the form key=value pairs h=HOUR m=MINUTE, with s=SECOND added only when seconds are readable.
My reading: h=11 m=45
